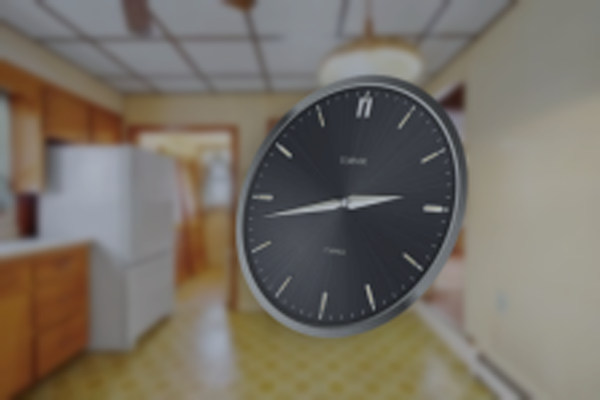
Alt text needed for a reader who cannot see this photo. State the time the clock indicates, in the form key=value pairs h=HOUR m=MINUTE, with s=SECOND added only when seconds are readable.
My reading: h=2 m=43
